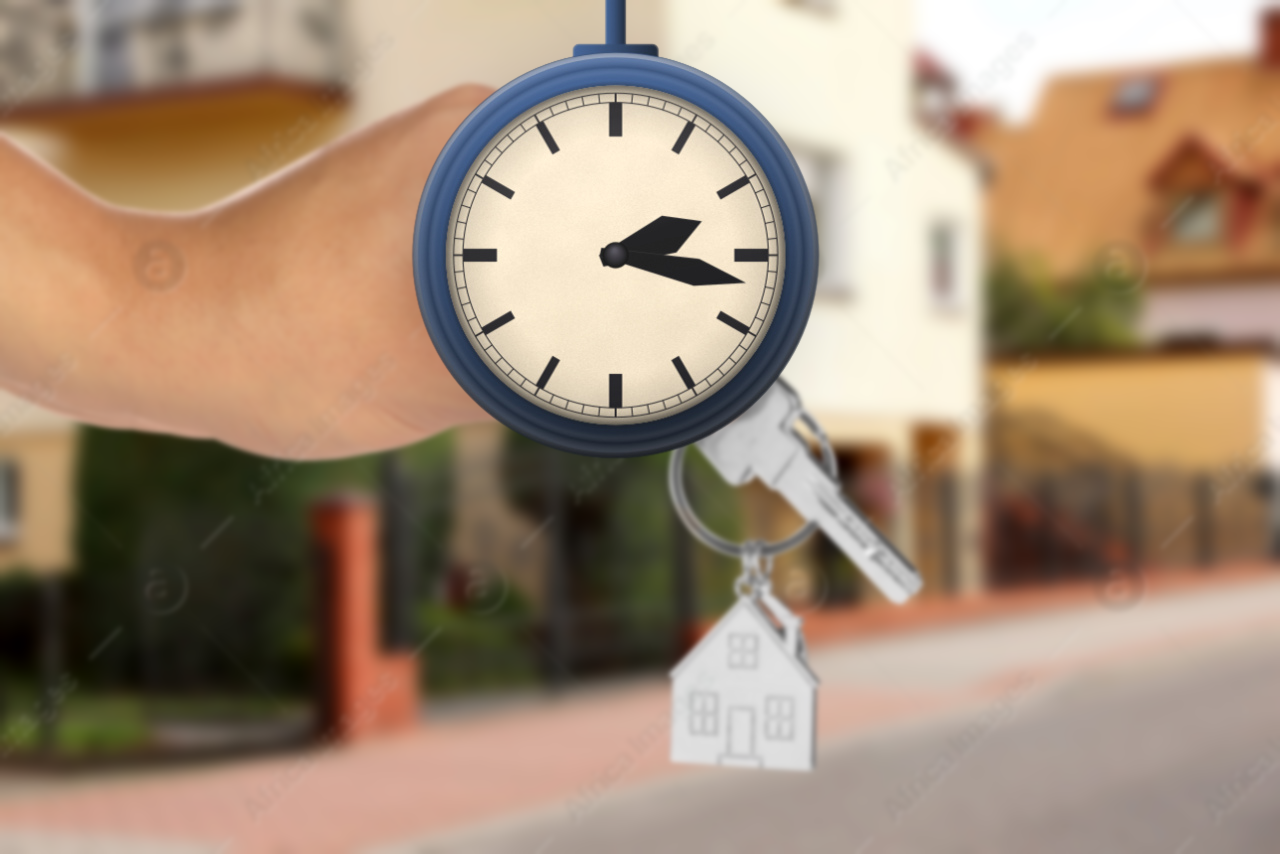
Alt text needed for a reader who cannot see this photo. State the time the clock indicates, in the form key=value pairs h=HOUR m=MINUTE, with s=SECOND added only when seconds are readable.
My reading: h=2 m=17
